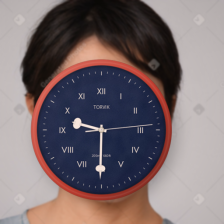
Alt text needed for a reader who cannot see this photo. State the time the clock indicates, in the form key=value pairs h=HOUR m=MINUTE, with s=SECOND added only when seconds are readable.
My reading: h=9 m=30 s=14
